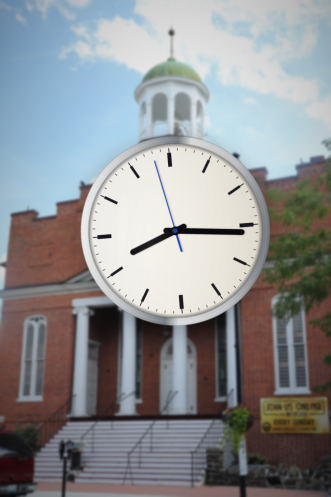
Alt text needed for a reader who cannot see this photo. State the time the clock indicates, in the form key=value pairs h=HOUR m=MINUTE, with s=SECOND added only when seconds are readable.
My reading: h=8 m=15 s=58
